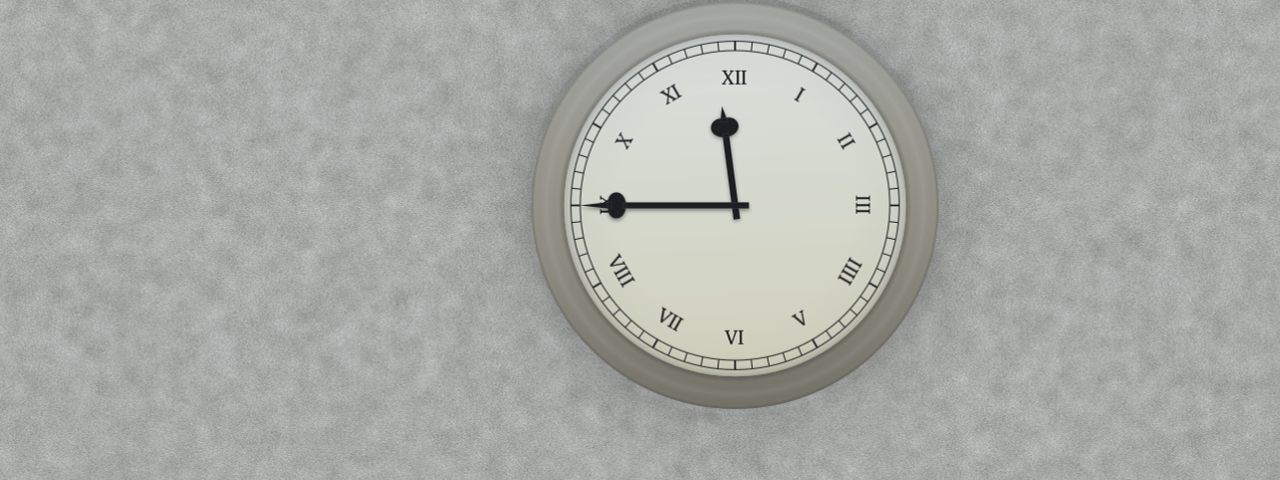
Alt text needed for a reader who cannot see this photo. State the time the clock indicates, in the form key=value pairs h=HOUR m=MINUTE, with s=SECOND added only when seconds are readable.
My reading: h=11 m=45
